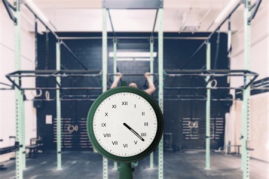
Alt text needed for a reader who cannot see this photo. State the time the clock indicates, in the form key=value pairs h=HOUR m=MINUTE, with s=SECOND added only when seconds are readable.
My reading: h=4 m=22
